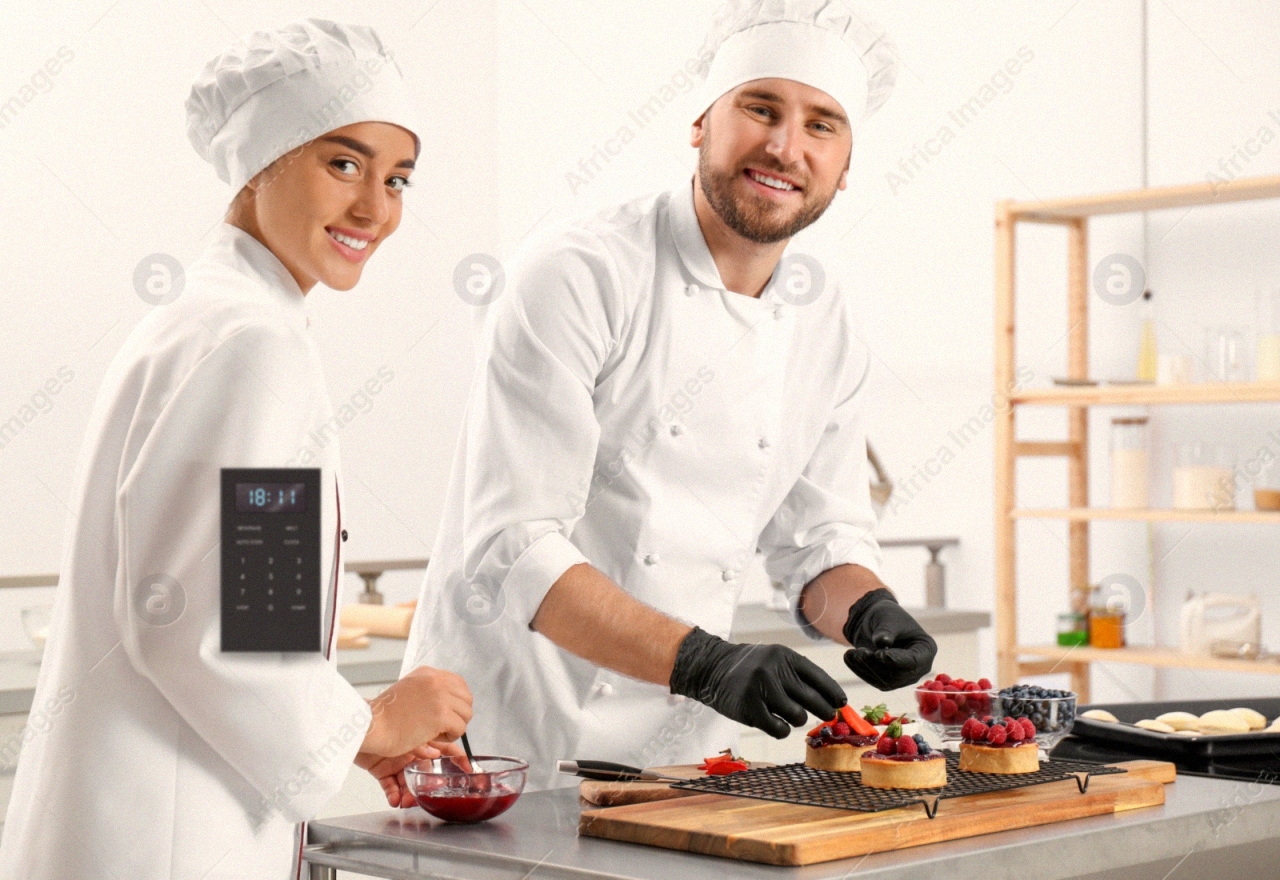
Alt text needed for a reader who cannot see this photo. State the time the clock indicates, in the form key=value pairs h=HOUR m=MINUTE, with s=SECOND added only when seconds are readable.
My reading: h=18 m=11
